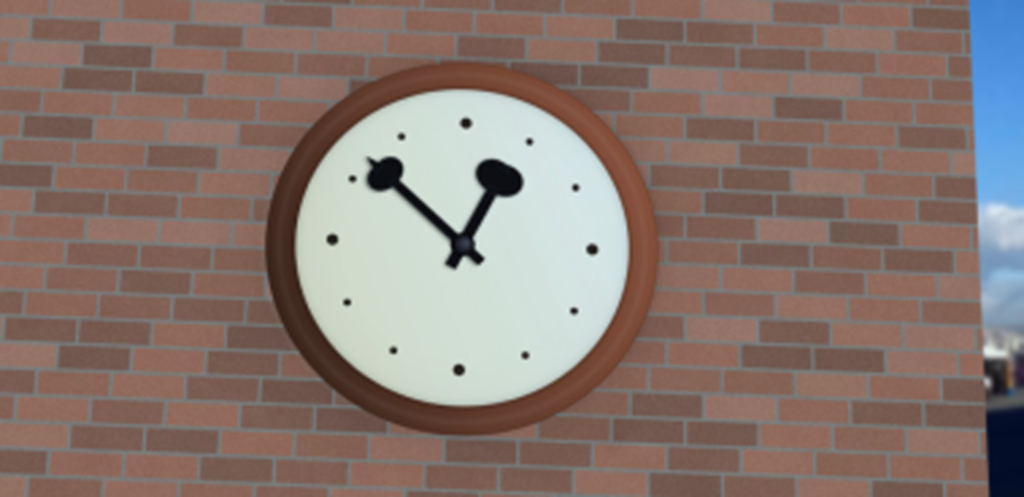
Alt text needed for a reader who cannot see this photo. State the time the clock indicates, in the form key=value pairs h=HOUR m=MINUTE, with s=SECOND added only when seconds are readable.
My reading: h=12 m=52
